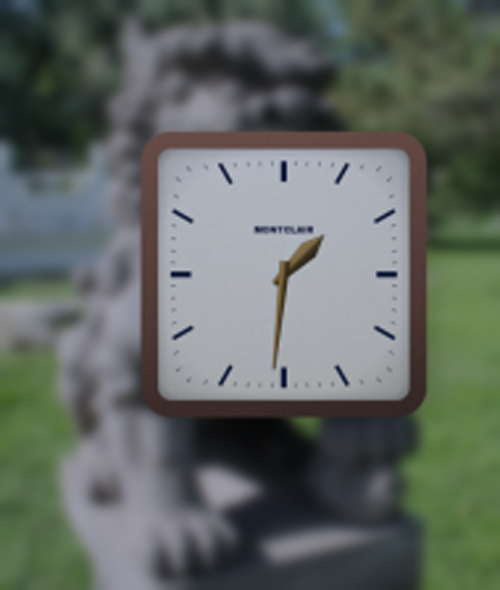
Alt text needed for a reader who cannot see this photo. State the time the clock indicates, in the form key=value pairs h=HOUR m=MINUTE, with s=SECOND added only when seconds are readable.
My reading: h=1 m=31
